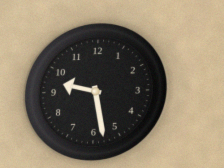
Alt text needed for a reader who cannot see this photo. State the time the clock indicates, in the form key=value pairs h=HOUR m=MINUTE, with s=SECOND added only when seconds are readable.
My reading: h=9 m=28
